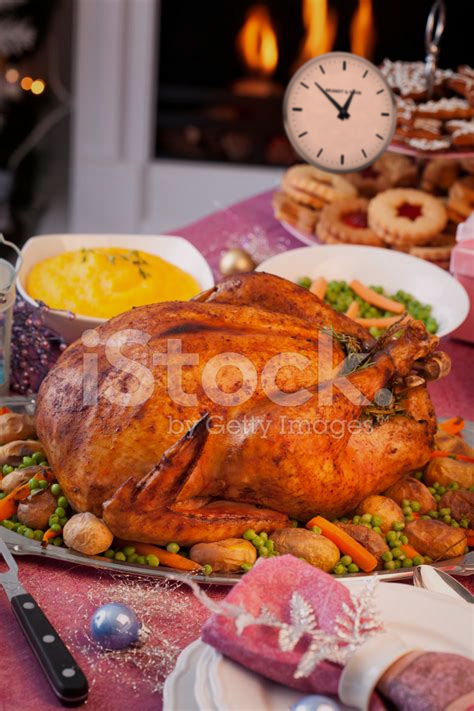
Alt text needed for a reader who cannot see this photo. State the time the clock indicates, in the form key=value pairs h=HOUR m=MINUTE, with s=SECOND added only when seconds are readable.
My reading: h=12 m=52
